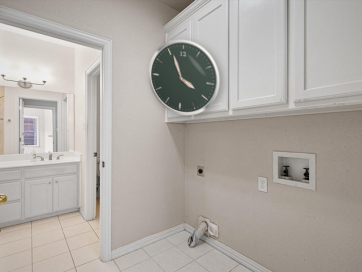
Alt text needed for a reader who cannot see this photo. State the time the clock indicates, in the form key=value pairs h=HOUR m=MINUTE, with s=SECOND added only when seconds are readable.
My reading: h=3 m=56
